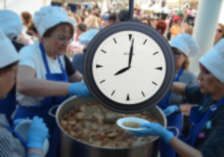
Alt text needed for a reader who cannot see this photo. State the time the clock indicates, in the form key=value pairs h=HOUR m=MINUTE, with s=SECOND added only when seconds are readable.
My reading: h=8 m=1
